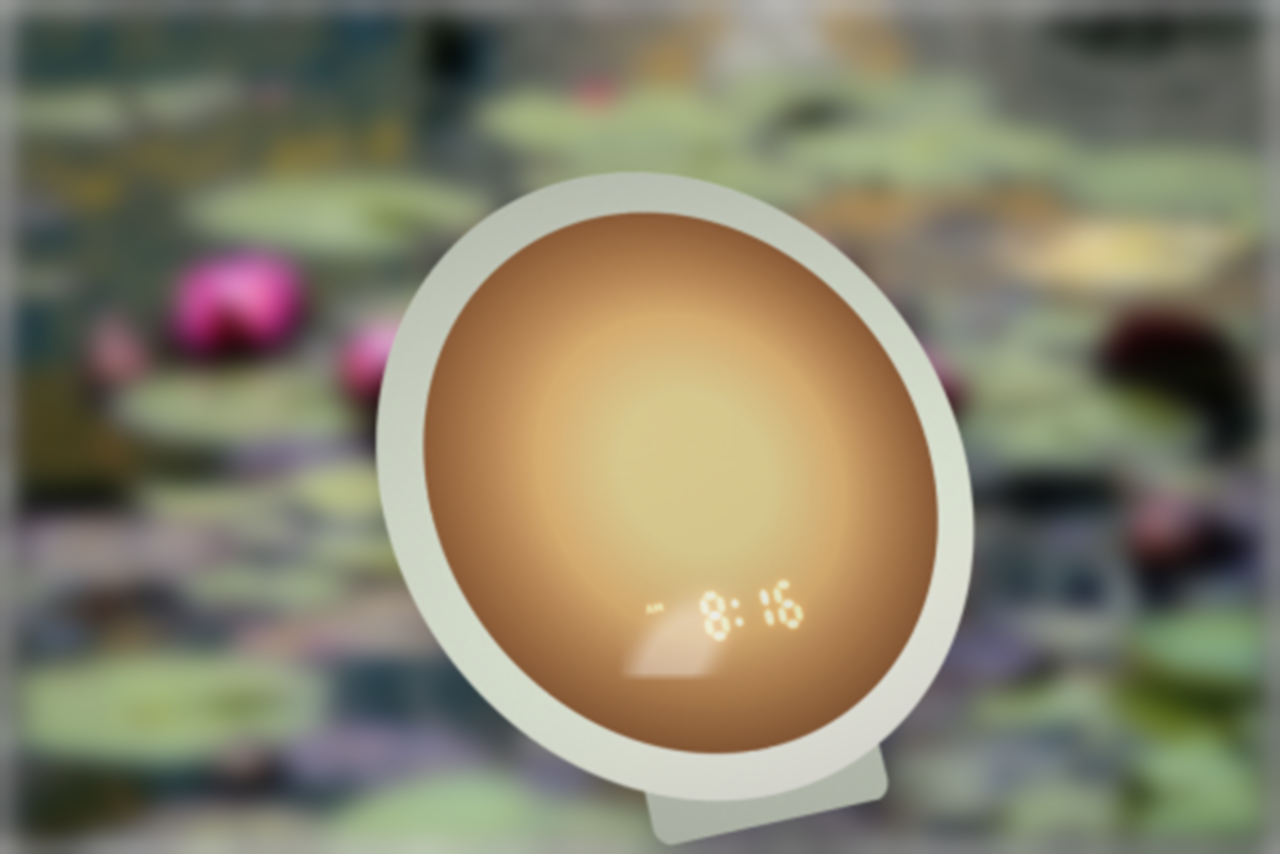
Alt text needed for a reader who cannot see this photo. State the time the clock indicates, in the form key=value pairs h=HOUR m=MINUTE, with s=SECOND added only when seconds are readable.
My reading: h=8 m=16
